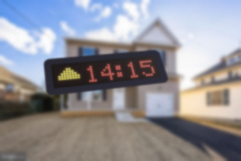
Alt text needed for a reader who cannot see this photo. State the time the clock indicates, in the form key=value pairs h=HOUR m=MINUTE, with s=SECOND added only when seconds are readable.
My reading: h=14 m=15
